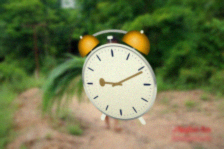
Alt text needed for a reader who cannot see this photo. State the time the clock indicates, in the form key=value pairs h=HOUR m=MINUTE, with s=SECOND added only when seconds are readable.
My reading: h=9 m=11
